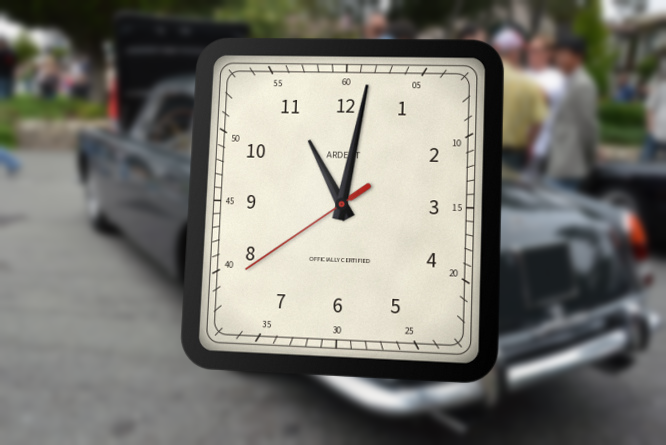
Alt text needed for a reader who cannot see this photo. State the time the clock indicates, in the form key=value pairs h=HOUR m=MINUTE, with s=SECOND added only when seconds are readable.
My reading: h=11 m=1 s=39
